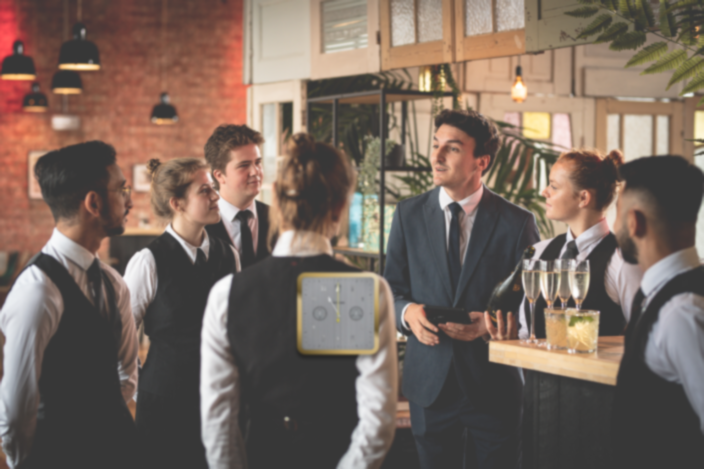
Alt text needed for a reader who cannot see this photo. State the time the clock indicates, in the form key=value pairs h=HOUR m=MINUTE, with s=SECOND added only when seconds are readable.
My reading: h=11 m=0
